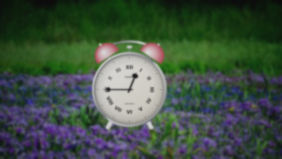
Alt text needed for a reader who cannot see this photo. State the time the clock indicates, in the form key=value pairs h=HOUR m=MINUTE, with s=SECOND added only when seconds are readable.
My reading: h=12 m=45
